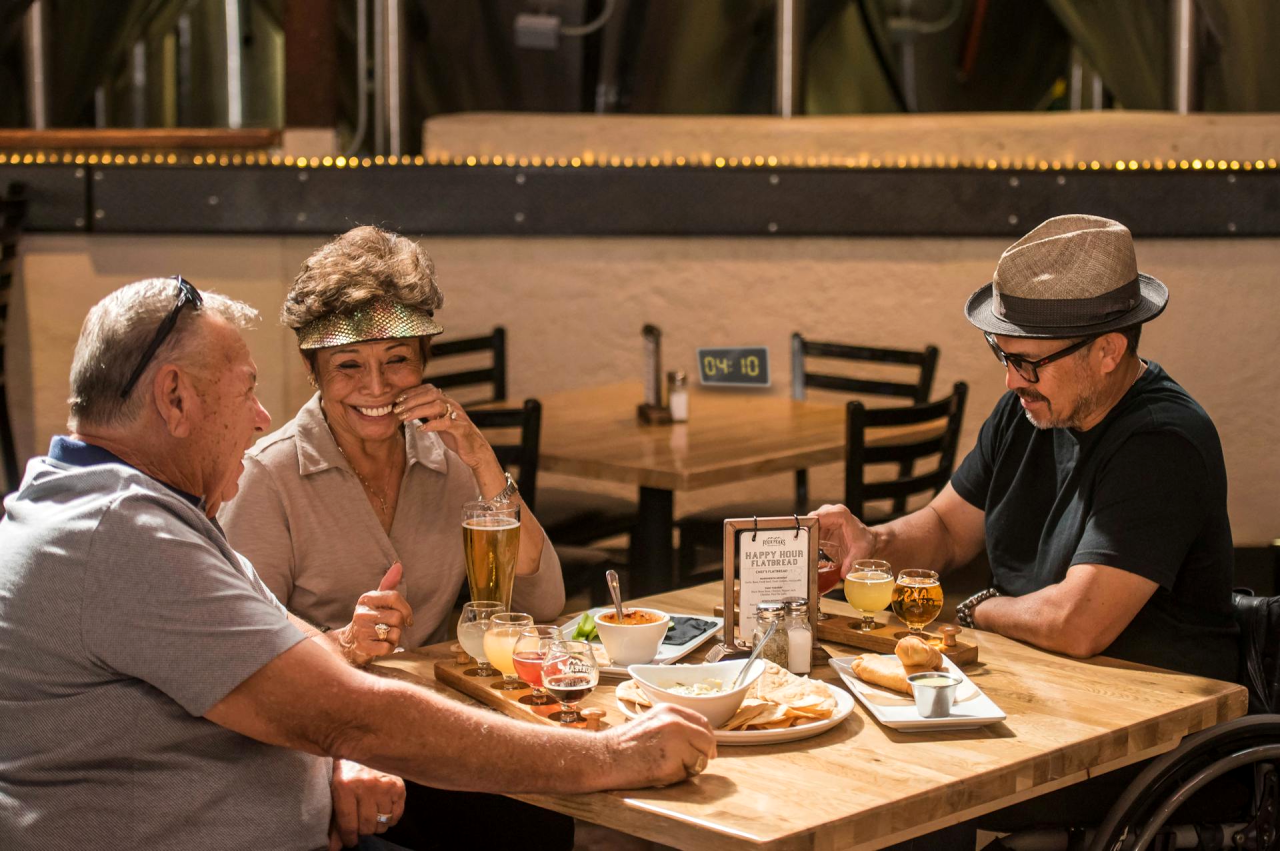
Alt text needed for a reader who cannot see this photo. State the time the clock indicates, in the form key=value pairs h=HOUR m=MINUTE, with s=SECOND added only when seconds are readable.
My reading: h=4 m=10
